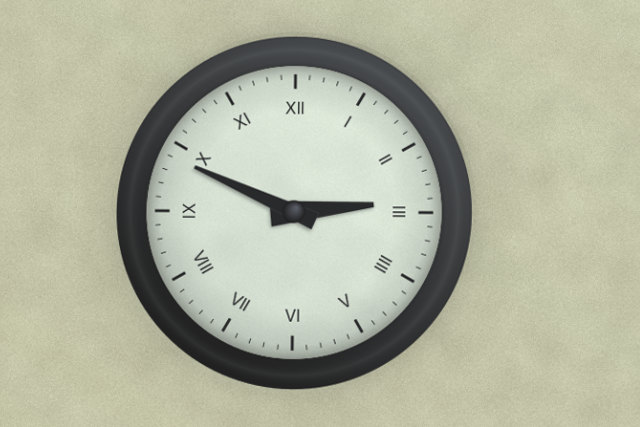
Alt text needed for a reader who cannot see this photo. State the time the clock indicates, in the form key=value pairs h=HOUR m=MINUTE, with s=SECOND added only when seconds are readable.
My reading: h=2 m=49
